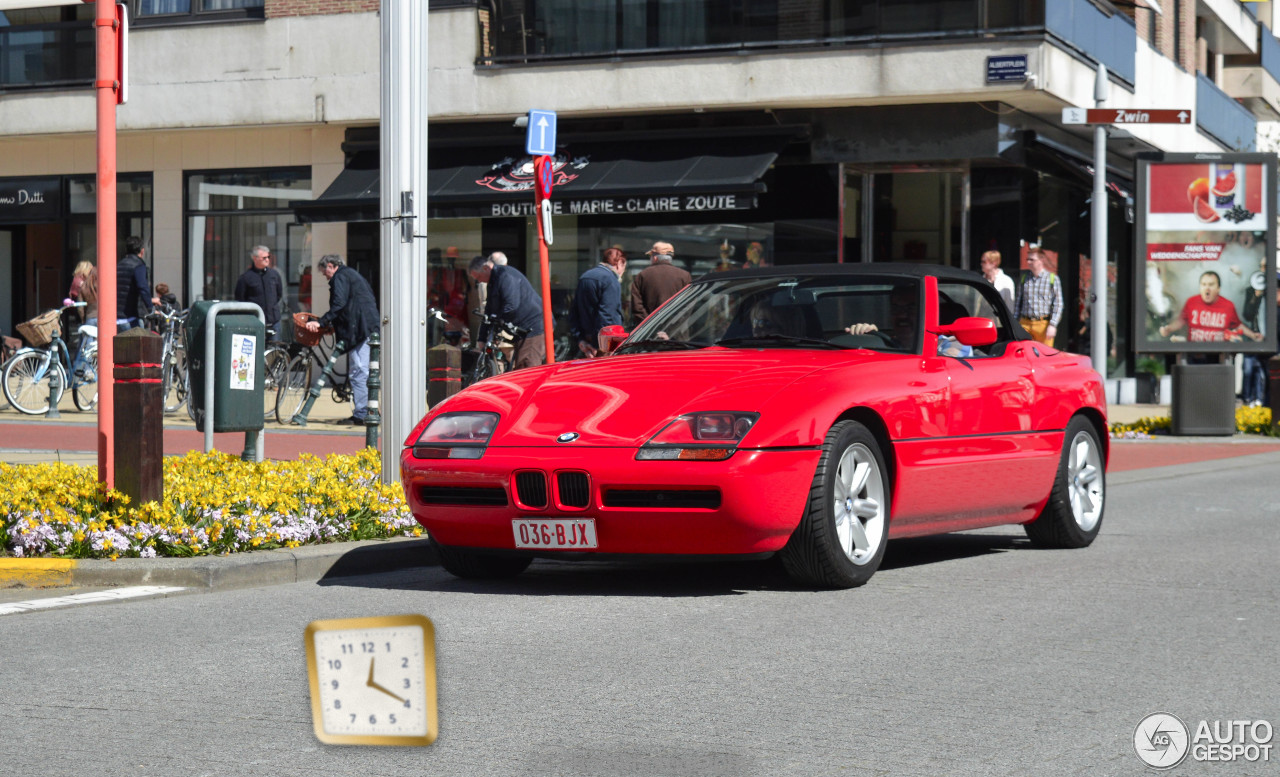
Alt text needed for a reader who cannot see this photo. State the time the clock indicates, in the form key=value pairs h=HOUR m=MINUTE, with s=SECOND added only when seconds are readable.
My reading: h=12 m=20
